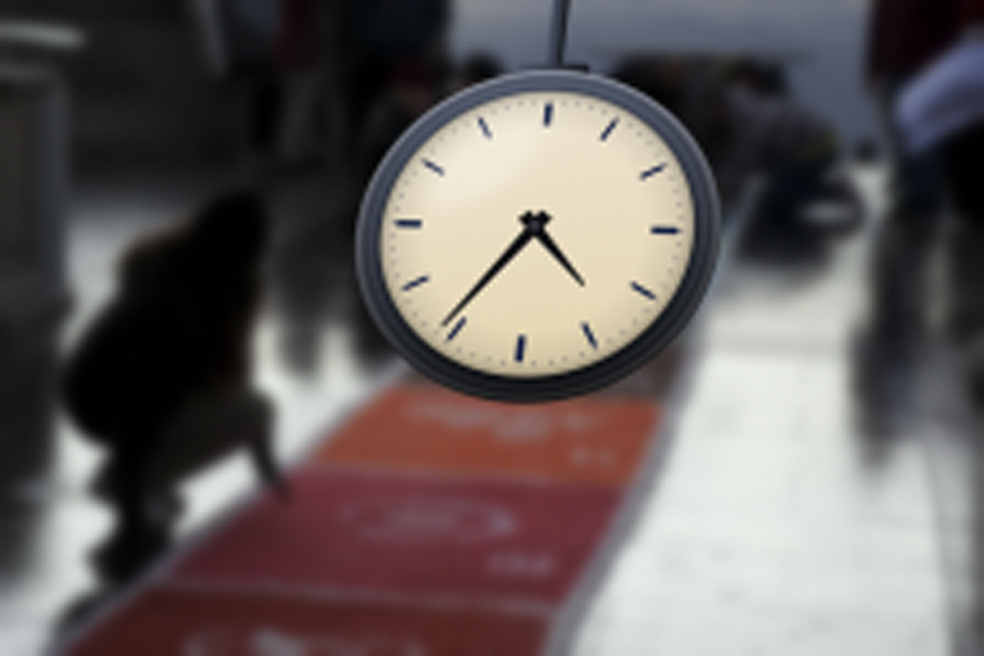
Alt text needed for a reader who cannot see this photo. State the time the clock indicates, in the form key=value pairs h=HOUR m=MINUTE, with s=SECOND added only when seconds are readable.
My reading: h=4 m=36
